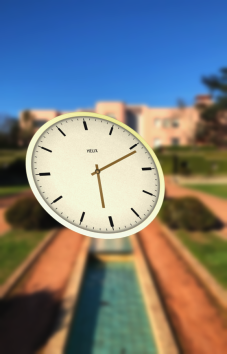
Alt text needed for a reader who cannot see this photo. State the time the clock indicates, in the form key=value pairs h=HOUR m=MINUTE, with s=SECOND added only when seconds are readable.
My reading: h=6 m=11
